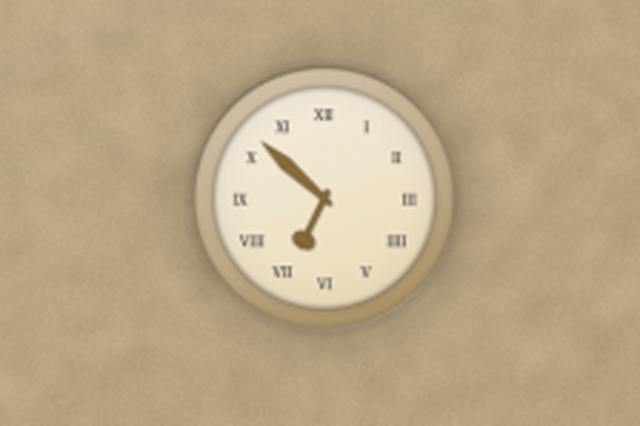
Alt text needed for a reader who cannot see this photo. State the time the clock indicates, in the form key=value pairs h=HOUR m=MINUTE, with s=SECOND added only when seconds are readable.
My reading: h=6 m=52
